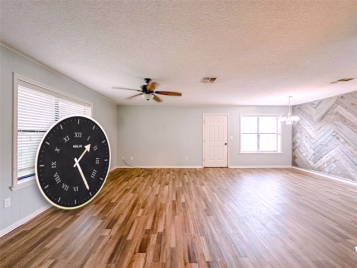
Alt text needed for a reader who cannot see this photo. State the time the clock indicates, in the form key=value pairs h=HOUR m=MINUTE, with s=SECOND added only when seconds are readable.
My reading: h=1 m=25
